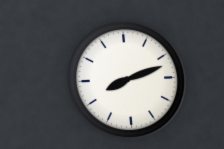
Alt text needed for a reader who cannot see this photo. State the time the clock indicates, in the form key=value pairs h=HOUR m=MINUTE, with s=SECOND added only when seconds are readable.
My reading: h=8 m=12
